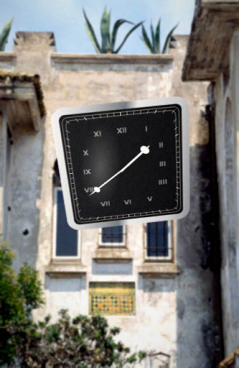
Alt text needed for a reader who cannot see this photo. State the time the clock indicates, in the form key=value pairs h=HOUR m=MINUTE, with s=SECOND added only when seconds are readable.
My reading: h=1 m=39
